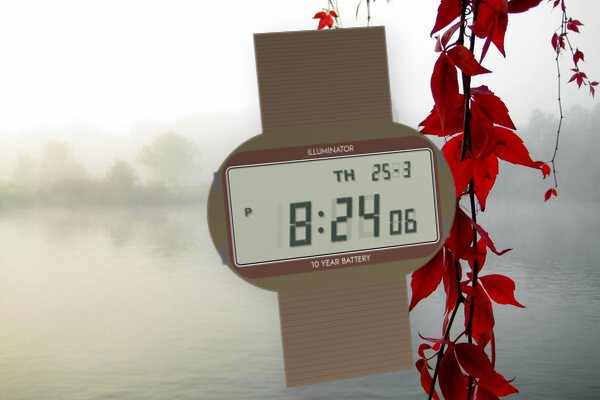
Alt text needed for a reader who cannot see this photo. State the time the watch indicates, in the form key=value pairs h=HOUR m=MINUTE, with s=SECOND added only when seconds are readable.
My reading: h=8 m=24 s=6
